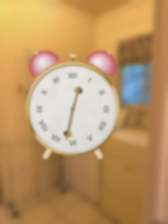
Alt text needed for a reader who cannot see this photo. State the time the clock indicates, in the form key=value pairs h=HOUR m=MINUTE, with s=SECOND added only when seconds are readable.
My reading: h=12 m=32
